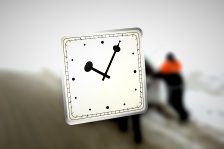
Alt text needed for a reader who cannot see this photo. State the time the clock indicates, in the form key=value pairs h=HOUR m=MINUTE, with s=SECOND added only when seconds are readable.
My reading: h=10 m=5
